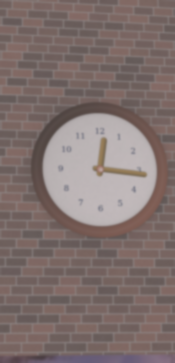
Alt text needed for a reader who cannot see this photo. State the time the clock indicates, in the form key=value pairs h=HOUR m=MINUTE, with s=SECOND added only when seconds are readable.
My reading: h=12 m=16
